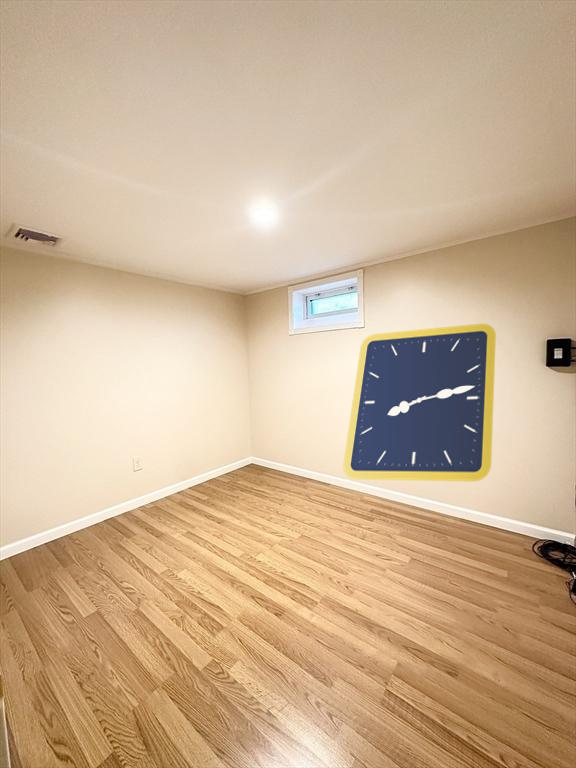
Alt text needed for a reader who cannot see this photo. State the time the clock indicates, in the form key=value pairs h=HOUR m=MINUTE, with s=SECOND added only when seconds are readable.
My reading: h=8 m=13
